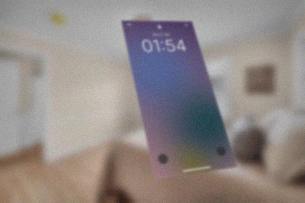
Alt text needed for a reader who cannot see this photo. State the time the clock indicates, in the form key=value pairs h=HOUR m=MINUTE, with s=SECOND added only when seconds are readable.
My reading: h=1 m=54
